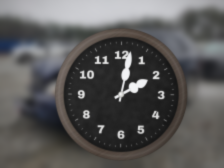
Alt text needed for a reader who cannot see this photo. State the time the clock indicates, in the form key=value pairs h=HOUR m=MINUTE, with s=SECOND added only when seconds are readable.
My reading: h=2 m=2
